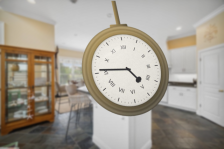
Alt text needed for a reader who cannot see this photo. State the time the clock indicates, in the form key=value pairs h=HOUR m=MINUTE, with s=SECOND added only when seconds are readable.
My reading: h=4 m=46
